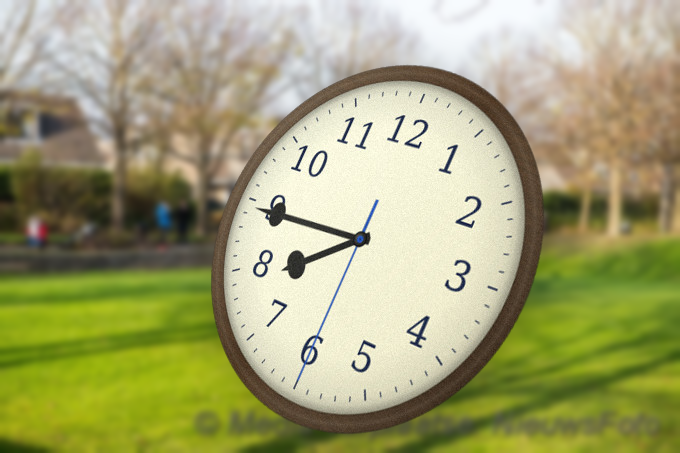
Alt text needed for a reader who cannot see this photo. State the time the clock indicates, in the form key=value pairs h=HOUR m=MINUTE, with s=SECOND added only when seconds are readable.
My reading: h=7 m=44 s=30
